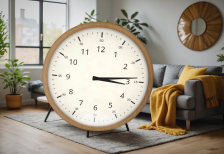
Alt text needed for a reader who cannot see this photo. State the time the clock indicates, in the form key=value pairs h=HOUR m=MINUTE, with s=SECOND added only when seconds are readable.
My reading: h=3 m=14
